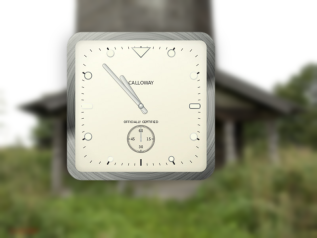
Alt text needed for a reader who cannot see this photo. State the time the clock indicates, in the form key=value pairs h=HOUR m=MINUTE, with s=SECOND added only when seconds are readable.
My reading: h=10 m=53
